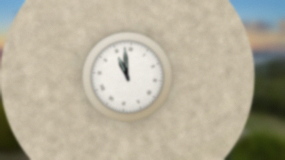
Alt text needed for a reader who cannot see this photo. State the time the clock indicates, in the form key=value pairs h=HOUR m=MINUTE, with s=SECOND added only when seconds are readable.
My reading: h=10 m=58
